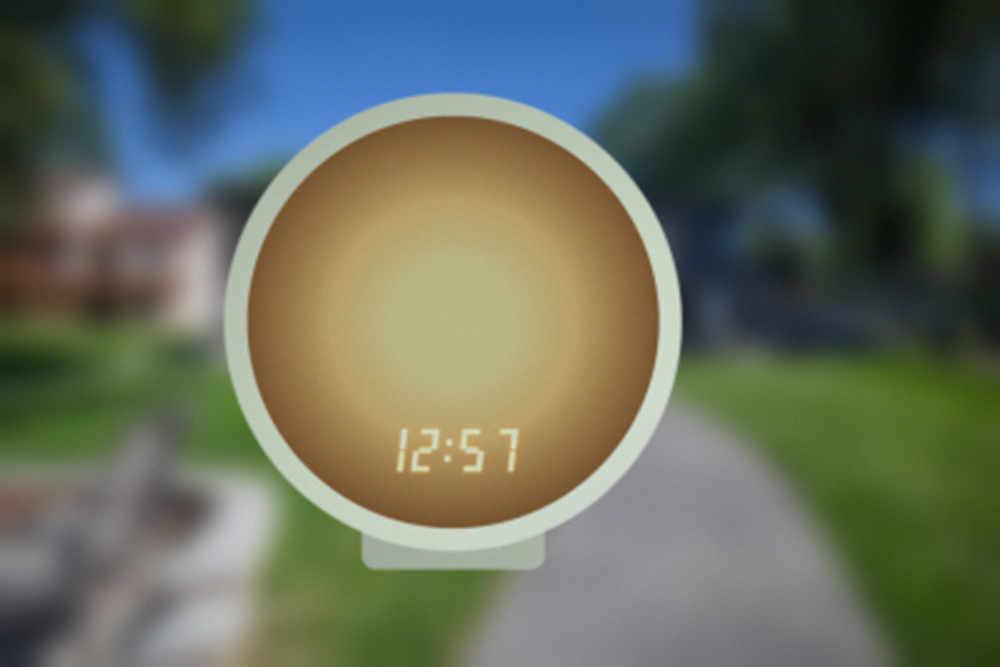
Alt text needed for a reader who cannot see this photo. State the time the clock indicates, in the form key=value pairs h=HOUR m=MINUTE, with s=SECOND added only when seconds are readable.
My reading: h=12 m=57
